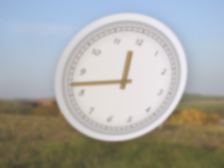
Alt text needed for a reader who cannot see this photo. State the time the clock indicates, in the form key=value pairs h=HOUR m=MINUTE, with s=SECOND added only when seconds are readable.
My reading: h=11 m=42
